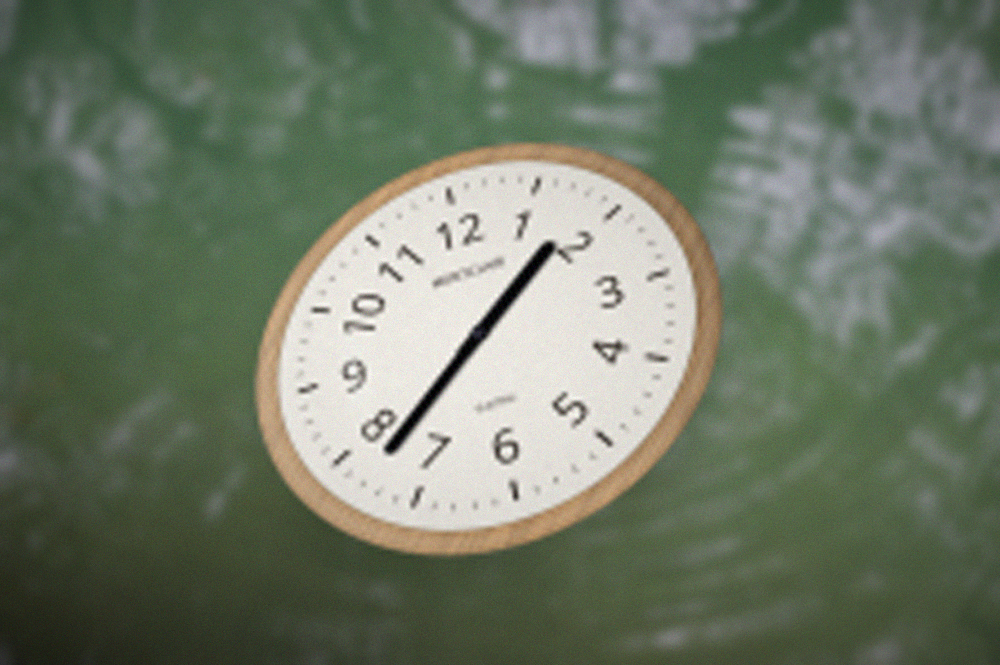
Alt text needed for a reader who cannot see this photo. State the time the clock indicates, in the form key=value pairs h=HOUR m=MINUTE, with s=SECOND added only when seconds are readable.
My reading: h=1 m=38
